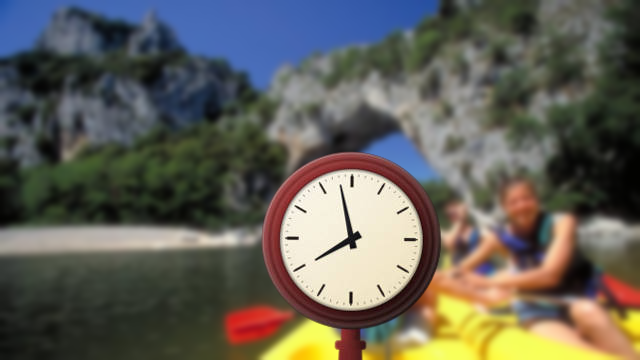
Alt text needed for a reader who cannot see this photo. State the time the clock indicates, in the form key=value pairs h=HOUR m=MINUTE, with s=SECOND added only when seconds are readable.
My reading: h=7 m=58
